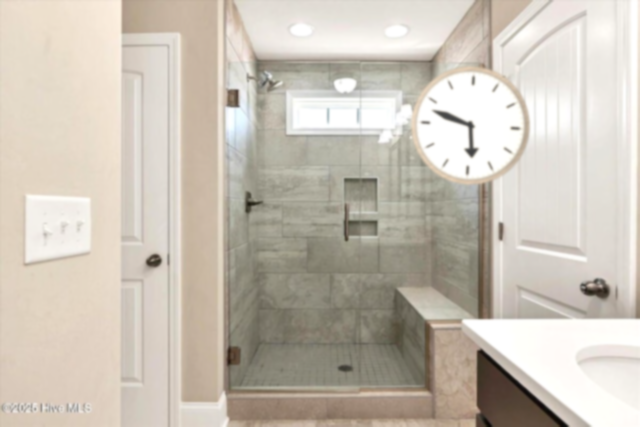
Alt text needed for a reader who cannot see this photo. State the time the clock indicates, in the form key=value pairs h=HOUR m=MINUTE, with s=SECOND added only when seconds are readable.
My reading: h=5 m=48
